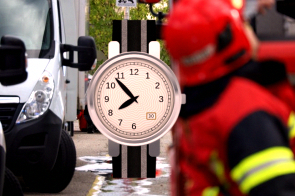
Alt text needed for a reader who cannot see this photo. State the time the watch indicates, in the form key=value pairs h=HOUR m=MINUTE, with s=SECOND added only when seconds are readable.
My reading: h=7 m=53
